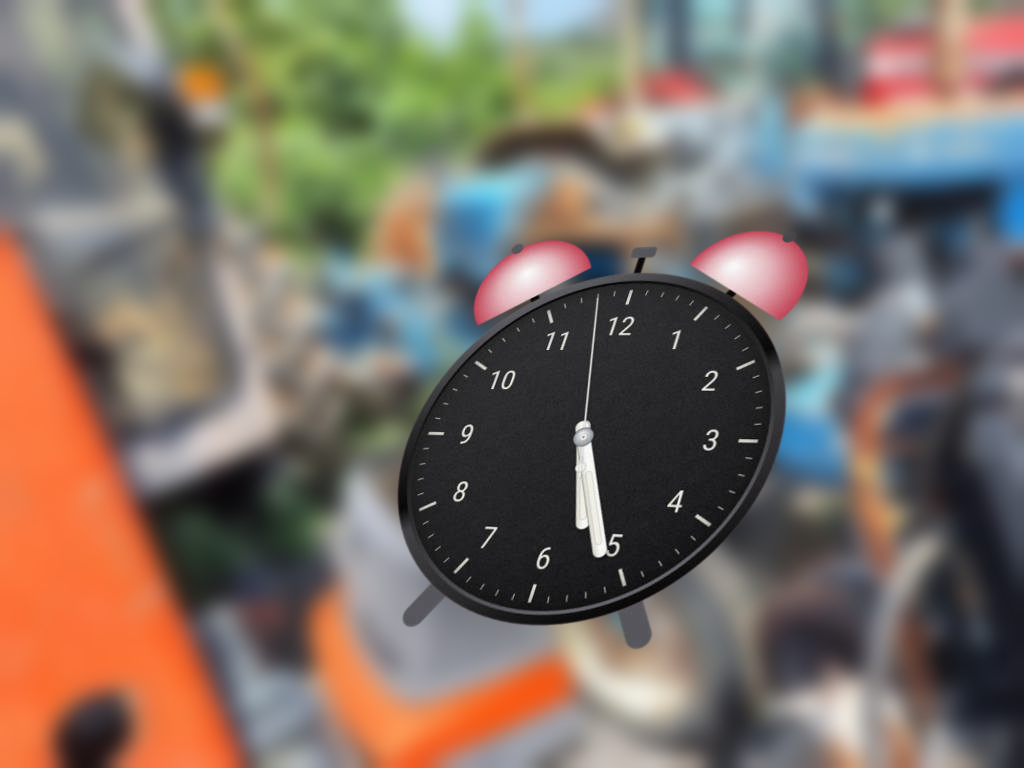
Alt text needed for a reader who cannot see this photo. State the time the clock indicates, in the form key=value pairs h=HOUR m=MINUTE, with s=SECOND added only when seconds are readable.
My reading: h=5 m=25 s=58
